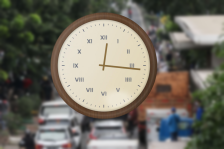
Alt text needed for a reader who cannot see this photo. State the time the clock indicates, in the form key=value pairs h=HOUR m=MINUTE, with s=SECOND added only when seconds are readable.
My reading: h=12 m=16
